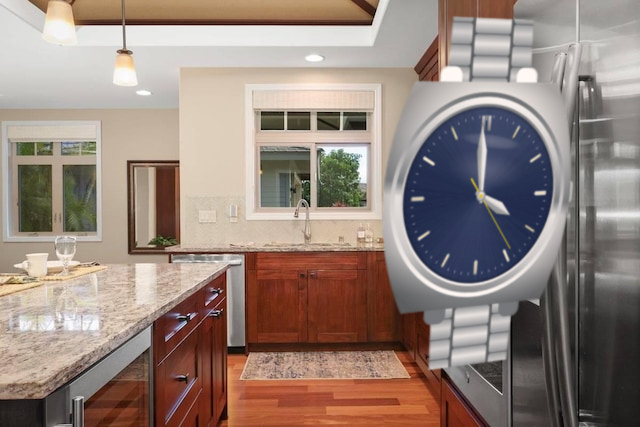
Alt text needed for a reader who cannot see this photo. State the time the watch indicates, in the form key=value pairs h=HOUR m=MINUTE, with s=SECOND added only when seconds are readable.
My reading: h=3 m=59 s=24
